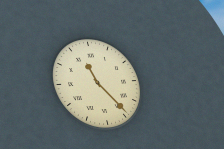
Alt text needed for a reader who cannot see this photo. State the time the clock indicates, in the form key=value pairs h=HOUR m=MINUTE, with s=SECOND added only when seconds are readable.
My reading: h=11 m=24
